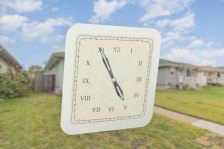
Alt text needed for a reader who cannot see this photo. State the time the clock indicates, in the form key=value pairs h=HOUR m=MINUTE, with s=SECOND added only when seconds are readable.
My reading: h=4 m=55
